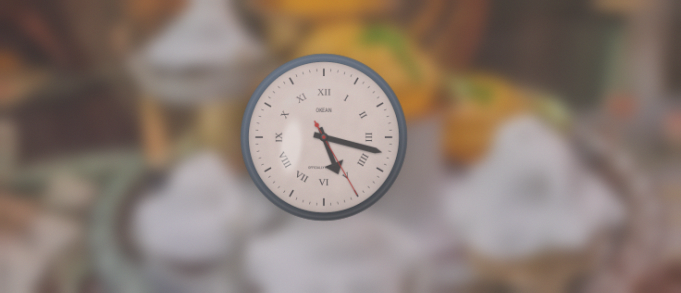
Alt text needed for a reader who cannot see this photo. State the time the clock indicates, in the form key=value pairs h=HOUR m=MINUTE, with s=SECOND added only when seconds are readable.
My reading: h=5 m=17 s=25
